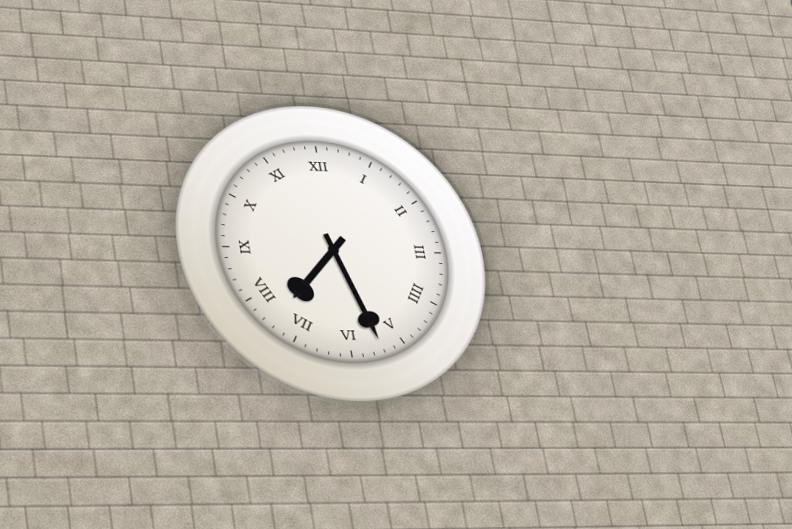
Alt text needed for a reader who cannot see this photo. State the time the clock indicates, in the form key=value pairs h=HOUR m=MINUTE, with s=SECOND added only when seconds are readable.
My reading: h=7 m=27
